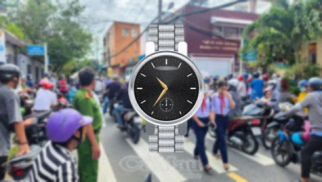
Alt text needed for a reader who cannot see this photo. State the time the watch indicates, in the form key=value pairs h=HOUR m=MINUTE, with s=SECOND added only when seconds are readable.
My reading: h=10 m=36
